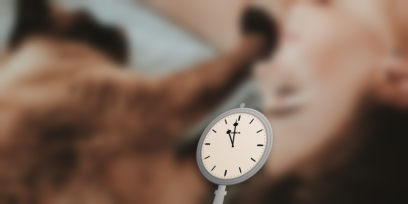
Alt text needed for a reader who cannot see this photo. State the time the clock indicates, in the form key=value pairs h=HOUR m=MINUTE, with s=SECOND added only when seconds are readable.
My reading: h=10 m=59
